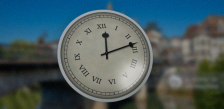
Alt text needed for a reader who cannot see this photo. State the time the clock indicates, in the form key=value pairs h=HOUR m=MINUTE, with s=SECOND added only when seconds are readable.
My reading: h=12 m=13
